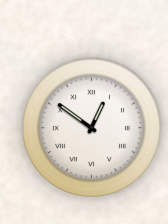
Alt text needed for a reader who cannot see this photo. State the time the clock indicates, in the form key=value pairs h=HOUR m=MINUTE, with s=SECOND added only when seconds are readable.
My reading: h=12 m=51
